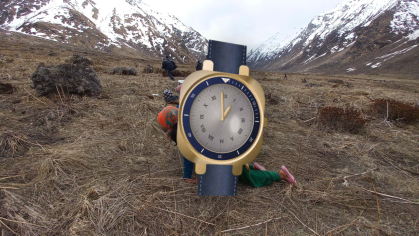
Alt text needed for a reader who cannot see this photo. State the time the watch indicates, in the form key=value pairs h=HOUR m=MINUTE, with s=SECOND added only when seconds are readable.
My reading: h=12 m=59
